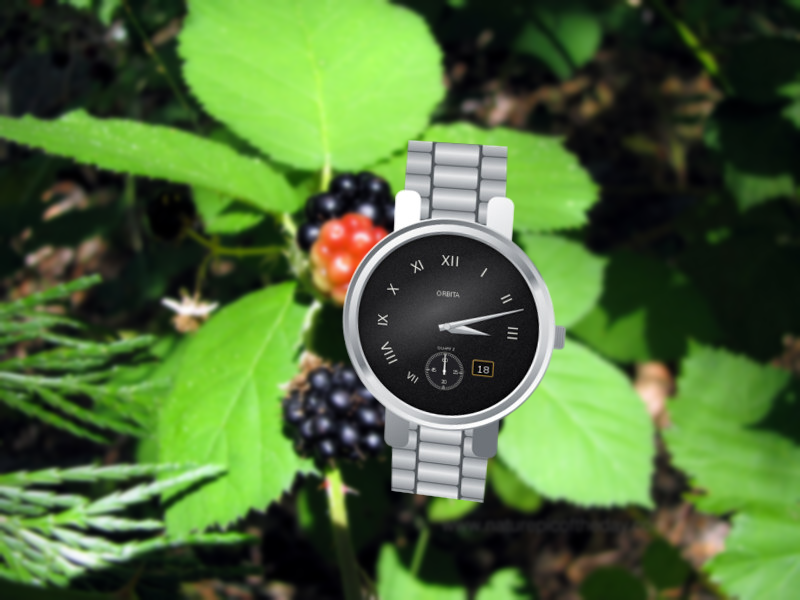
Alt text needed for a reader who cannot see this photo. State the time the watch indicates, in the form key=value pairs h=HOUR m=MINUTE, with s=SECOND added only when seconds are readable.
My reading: h=3 m=12
